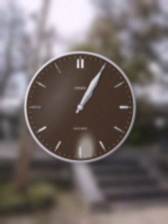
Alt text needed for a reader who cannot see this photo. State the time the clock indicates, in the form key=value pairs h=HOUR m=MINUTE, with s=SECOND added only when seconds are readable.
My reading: h=1 m=5
